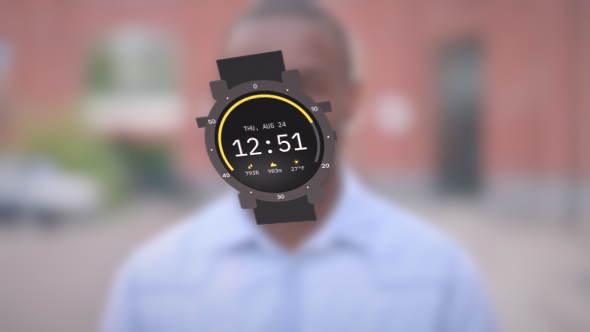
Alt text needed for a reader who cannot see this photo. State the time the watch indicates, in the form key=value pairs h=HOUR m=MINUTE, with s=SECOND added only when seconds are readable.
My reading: h=12 m=51
